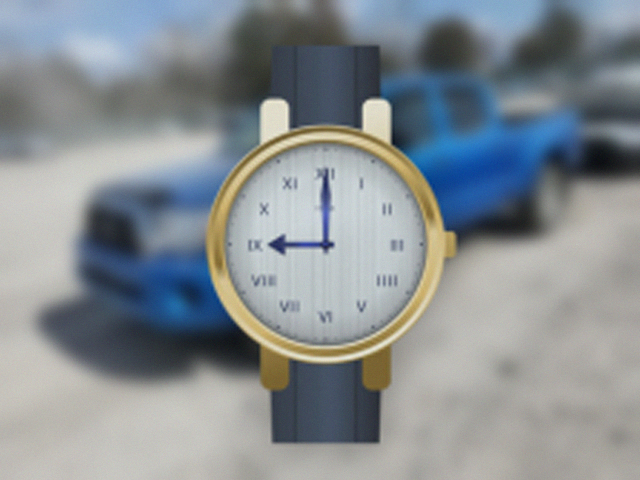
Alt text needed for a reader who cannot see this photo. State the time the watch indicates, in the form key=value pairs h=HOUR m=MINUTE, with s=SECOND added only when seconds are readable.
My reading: h=9 m=0
